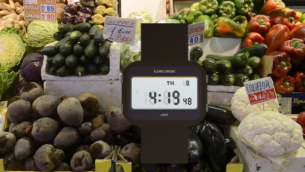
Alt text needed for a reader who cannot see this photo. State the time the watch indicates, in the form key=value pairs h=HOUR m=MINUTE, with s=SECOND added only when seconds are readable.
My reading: h=4 m=19 s=48
